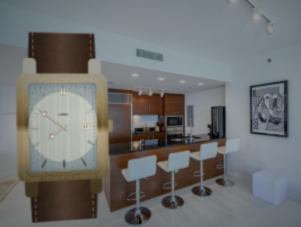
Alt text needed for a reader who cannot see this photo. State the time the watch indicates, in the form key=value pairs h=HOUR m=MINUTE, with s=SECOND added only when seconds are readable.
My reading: h=7 m=51
